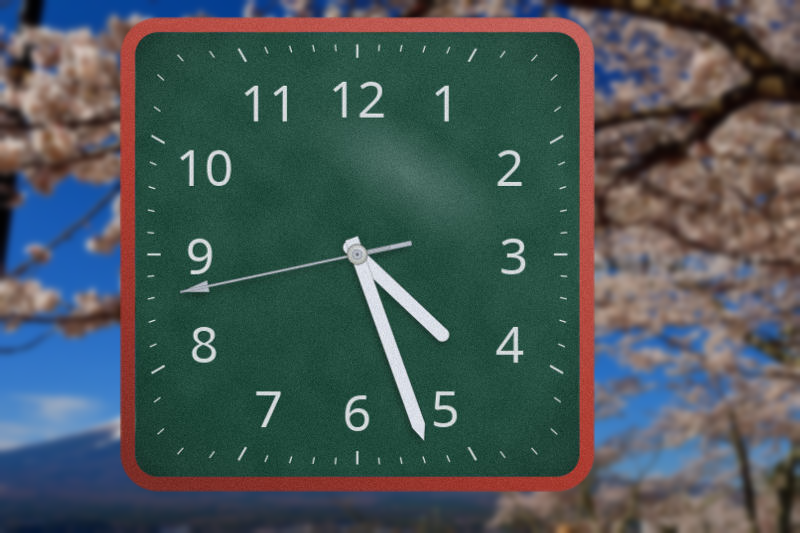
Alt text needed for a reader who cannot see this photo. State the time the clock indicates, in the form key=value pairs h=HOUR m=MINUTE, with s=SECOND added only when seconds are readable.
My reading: h=4 m=26 s=43
